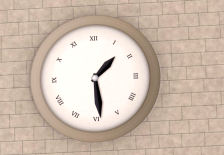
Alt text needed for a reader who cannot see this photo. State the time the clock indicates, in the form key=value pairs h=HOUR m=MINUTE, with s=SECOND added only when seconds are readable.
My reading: h=1 m=29
